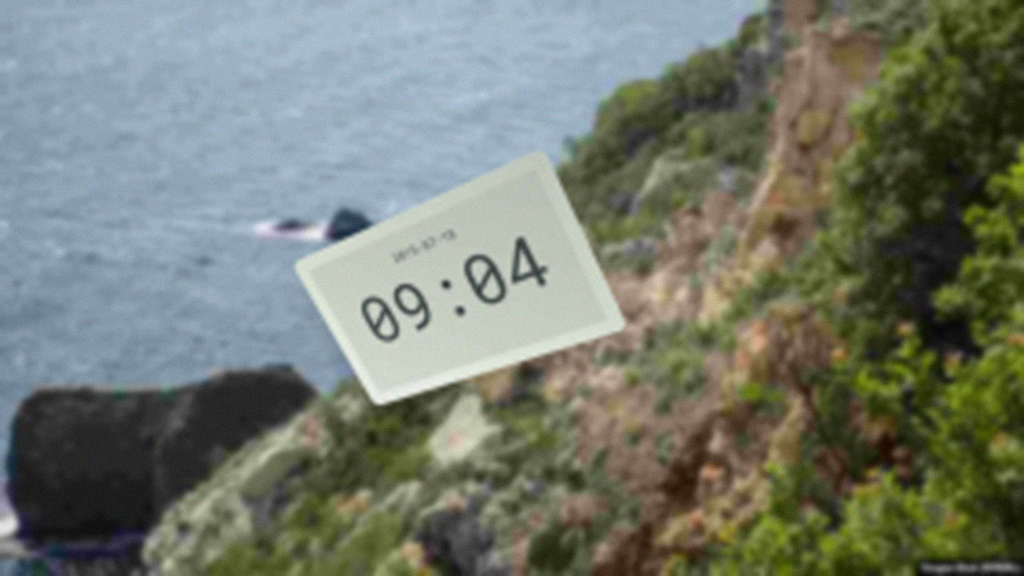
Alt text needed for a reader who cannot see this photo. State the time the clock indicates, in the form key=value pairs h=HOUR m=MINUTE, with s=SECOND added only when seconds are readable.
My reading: h=9 m=4
